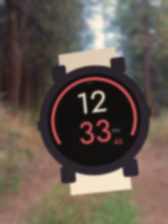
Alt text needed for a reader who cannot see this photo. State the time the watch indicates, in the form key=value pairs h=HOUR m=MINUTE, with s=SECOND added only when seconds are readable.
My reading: h=12 m=33
